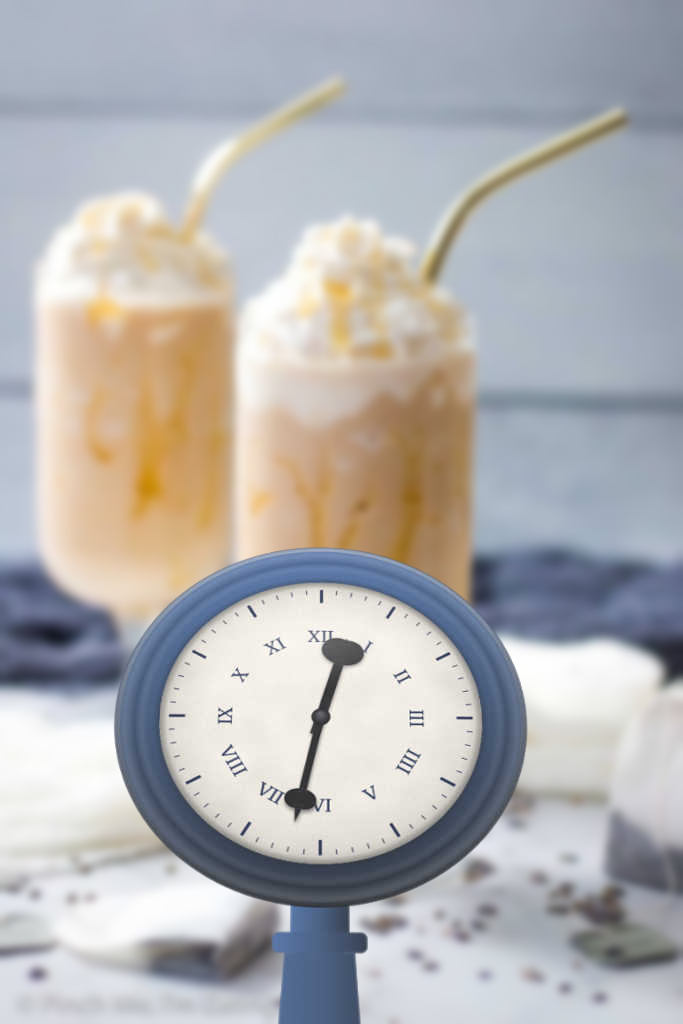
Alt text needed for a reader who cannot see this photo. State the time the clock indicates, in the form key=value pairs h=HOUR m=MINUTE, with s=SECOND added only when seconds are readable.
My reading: h=12 m=32
